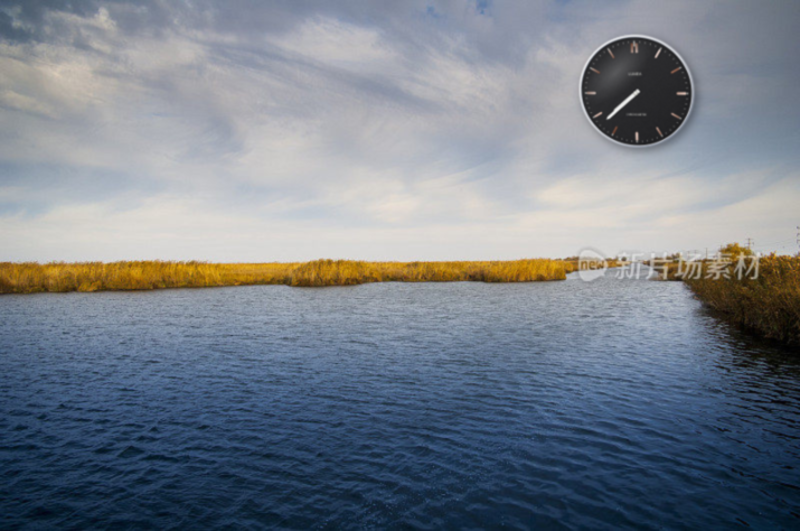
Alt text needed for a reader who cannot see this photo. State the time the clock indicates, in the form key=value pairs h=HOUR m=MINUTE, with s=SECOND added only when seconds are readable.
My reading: h=7 m=38
